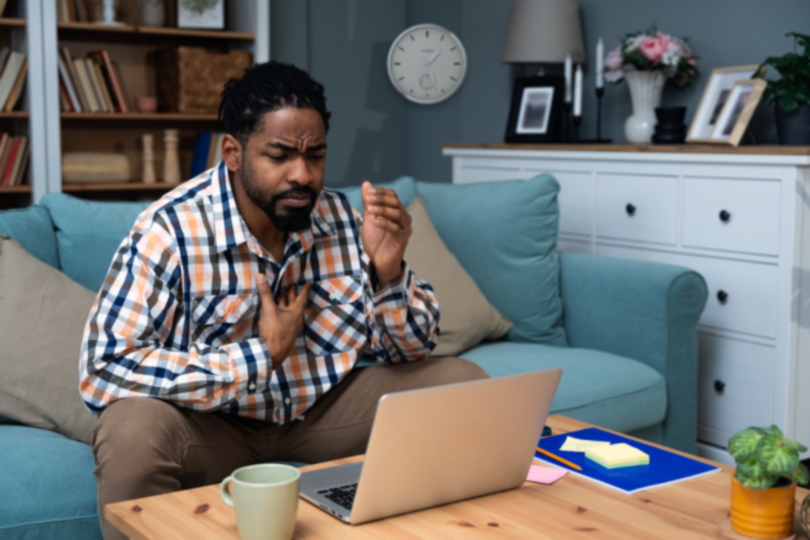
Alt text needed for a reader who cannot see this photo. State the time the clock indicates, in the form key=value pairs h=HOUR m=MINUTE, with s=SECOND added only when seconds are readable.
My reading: h=1 m=27
